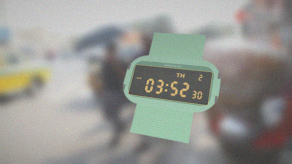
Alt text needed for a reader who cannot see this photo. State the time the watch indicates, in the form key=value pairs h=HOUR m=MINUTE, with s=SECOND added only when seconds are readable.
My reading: h=3 m=52 s=30
